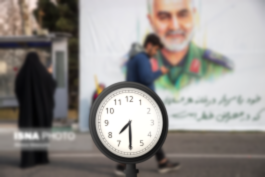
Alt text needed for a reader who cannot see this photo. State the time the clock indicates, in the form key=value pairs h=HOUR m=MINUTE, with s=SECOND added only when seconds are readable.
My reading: h=7 m=30
